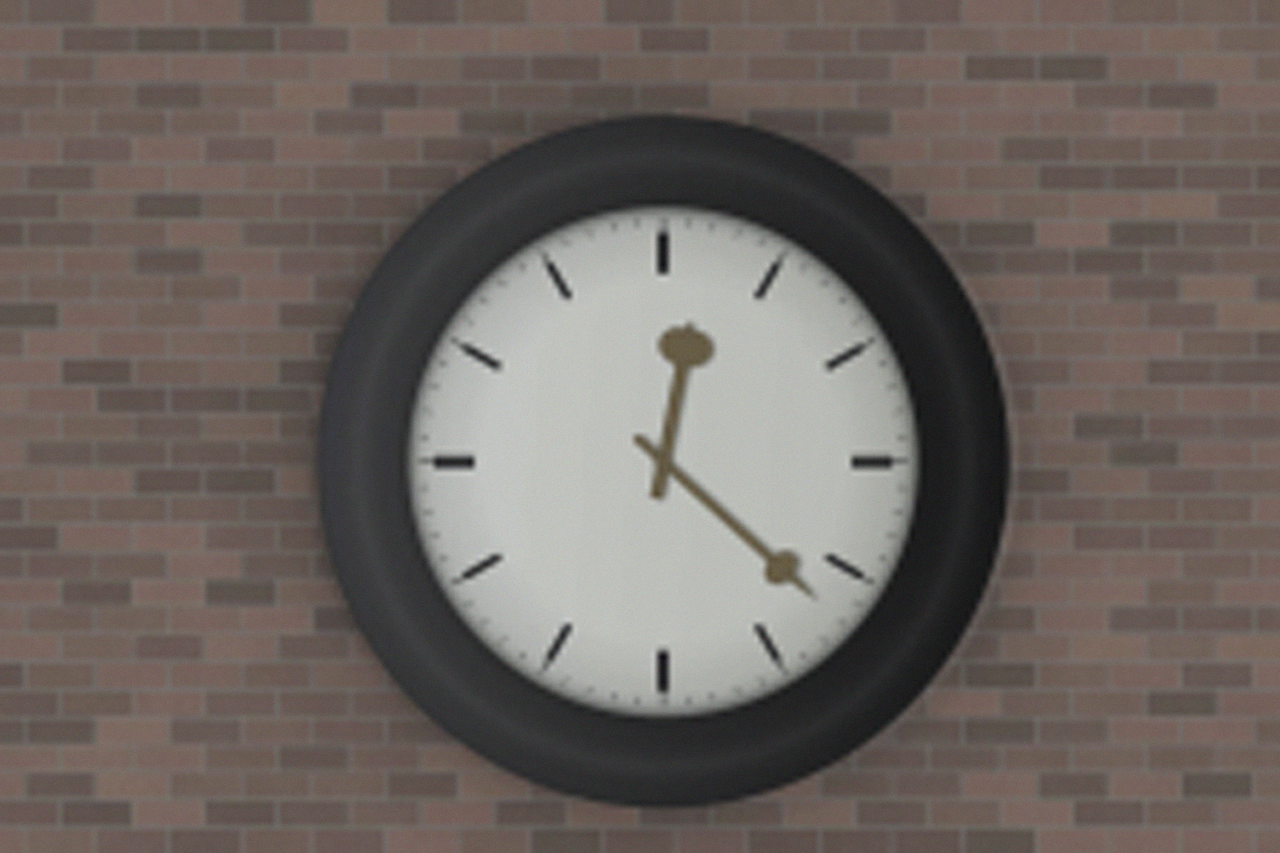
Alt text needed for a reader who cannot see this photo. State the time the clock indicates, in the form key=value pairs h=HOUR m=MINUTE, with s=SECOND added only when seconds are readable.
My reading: h=12 m=22
